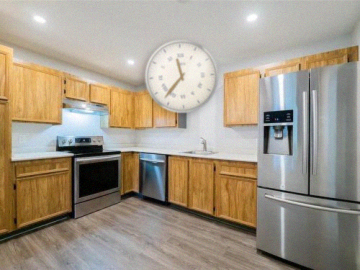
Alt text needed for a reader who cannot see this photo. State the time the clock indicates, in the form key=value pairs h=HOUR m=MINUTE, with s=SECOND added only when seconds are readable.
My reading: h=11 m=37
